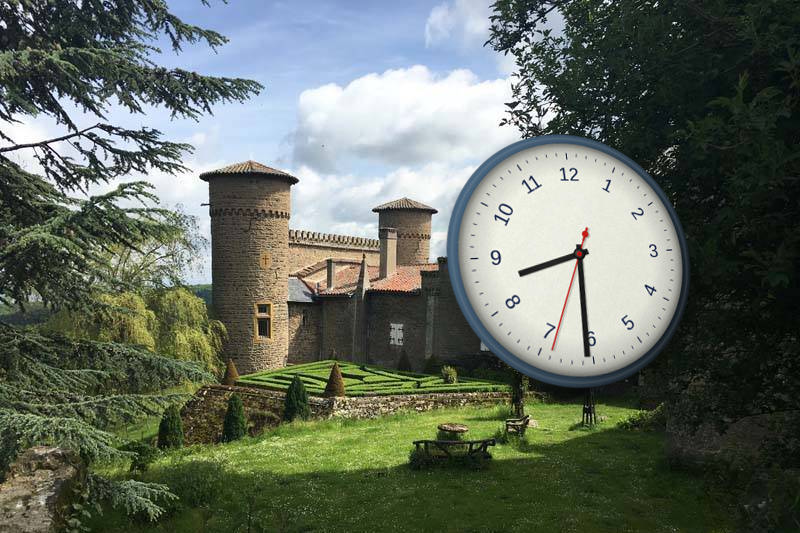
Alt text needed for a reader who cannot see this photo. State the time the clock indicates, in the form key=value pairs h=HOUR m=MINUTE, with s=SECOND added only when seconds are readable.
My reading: h=8 m=30 s=34
